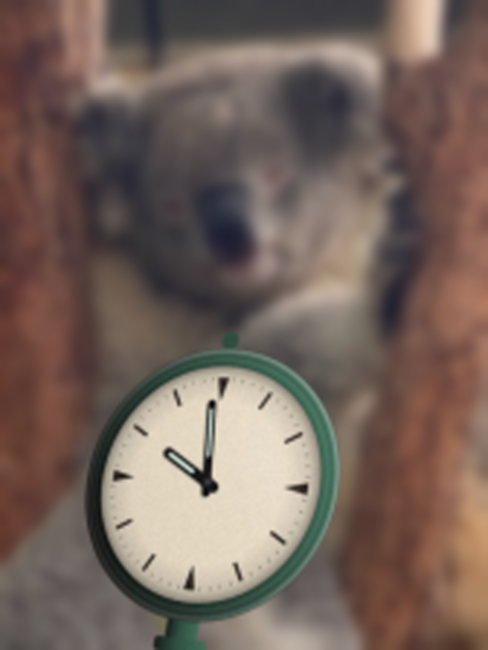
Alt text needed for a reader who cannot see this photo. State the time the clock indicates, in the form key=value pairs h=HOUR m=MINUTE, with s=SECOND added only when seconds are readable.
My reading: h=9 m=59
